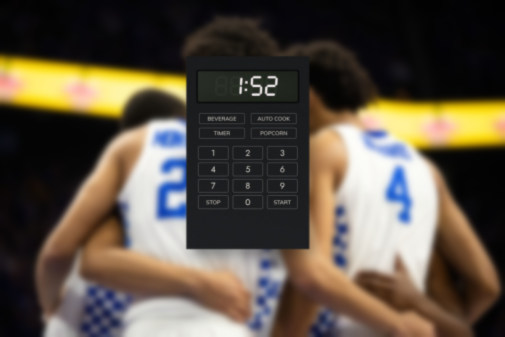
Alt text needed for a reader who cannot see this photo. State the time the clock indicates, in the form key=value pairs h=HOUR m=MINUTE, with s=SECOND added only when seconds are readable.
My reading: h=1 m=52
